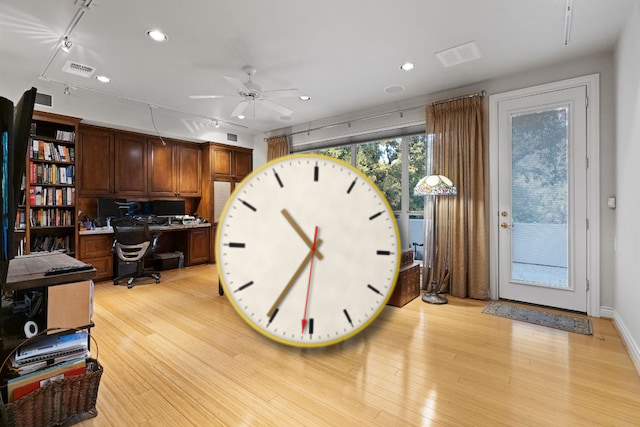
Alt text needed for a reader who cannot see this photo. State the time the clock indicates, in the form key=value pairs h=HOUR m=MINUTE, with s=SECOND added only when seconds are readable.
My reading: h=10 m=35 s=31
